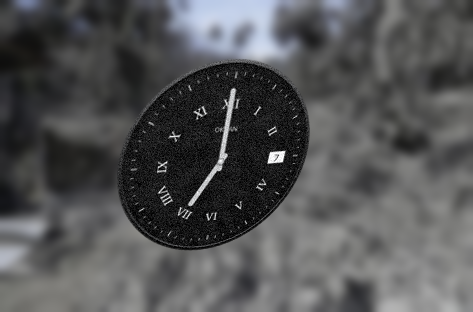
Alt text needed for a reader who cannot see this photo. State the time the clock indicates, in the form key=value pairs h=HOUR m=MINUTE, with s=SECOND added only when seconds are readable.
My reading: h=7 m=0
